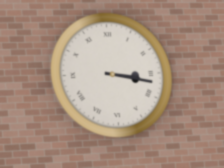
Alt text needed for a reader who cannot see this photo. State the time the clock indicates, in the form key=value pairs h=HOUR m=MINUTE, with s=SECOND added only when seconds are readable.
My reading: h=3 m=17
